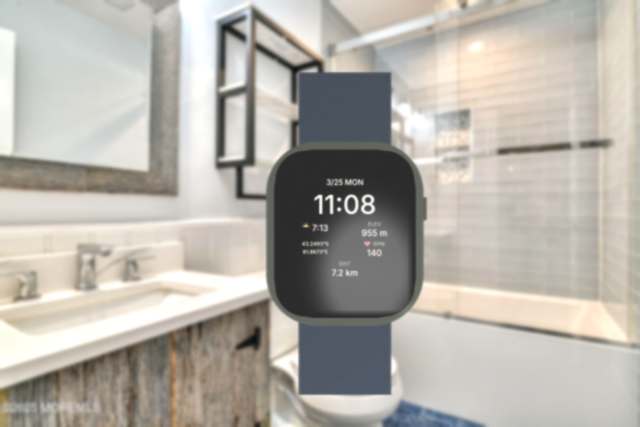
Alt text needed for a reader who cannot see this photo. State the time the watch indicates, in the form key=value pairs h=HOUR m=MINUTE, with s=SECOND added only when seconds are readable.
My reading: h=11 m=8
